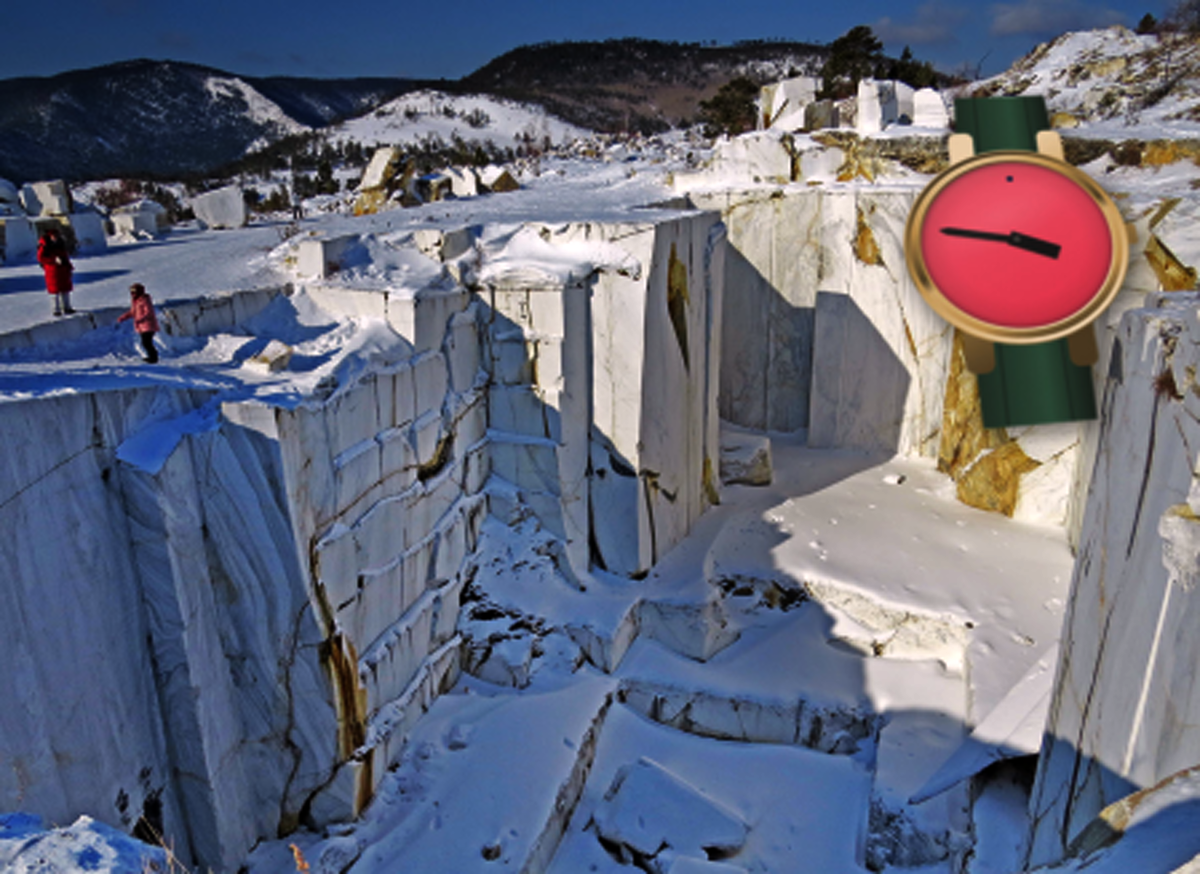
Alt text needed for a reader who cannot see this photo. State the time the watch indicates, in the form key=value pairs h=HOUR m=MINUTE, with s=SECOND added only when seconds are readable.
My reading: h=3 m=47
